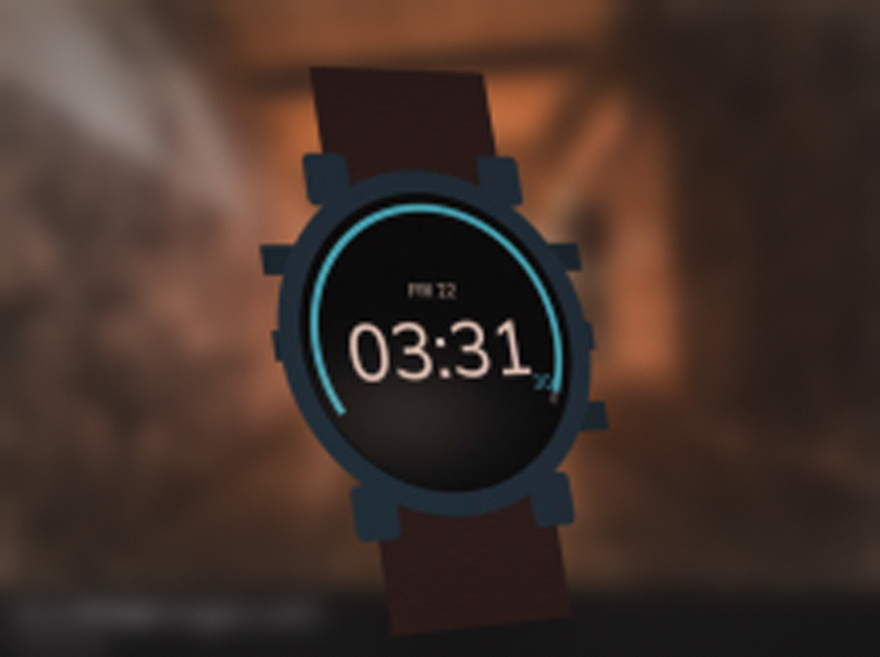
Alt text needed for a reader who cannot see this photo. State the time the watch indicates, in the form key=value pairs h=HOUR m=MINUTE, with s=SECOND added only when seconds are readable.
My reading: h=3 m=31
